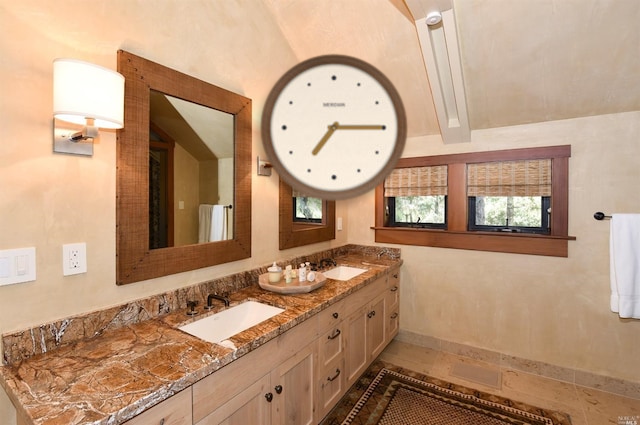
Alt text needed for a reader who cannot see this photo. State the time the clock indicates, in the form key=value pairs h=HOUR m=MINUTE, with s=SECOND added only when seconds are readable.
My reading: h=7 m=15
